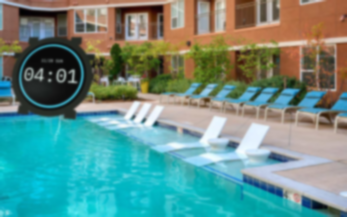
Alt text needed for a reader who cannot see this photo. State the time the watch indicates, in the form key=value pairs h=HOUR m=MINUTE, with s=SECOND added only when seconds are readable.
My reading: h=4 m=1
